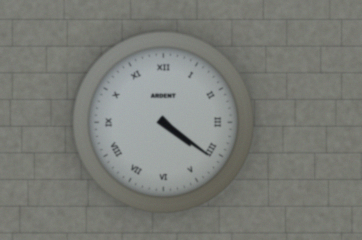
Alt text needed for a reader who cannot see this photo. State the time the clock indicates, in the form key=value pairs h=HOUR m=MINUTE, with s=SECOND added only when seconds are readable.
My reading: h=4 m=21
